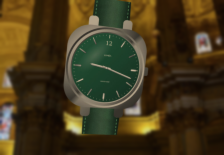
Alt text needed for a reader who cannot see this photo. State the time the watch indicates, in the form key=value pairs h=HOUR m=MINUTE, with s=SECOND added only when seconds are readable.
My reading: h=9 m=18
